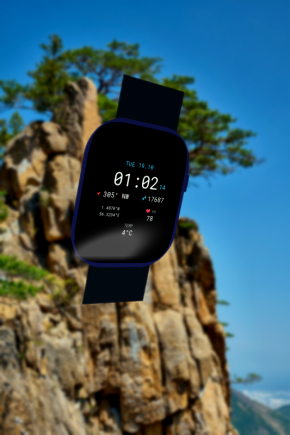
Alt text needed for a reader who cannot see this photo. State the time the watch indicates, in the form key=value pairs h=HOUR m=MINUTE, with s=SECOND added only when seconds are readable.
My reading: h=1 m=2
